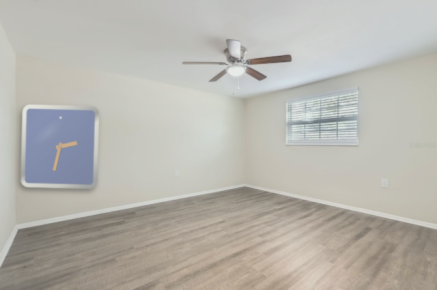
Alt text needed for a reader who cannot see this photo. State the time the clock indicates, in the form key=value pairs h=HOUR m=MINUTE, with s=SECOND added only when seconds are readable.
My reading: h=2 m=32
